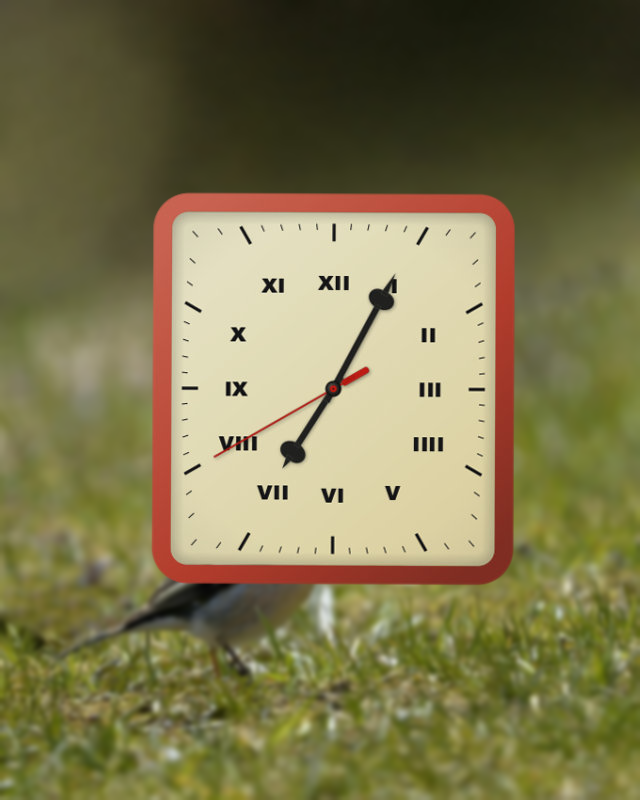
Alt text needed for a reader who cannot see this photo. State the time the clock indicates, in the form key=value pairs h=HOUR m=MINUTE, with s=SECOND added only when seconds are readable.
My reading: h=7 m=4 s=40
